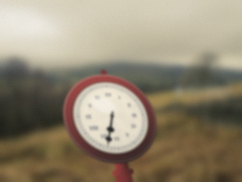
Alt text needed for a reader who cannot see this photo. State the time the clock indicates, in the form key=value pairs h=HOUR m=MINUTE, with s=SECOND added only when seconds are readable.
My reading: h=6 m=33
